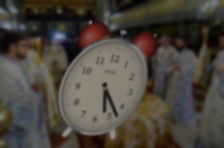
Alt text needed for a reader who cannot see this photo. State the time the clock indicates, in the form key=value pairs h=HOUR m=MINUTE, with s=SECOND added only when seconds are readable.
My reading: h=5 m=23
